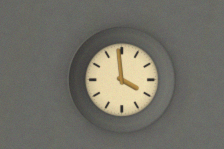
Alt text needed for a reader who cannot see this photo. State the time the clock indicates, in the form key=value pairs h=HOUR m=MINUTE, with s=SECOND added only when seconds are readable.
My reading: h=3 m=59
